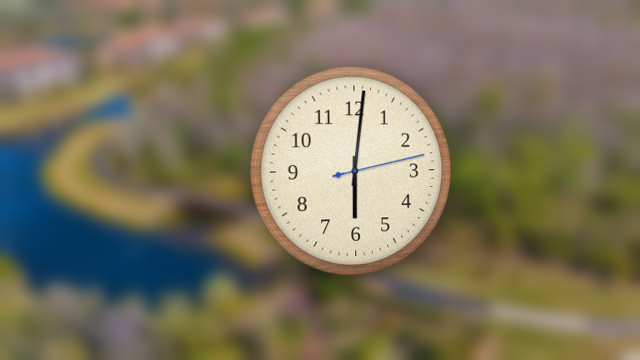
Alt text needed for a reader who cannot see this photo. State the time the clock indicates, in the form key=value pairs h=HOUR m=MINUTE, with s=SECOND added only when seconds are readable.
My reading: h=6 m=1 s=13
